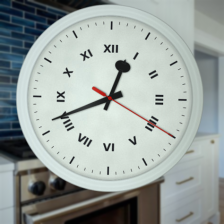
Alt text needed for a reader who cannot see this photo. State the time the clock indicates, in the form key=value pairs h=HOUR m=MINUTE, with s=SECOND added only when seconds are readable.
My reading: h=12 m=41 s=20
